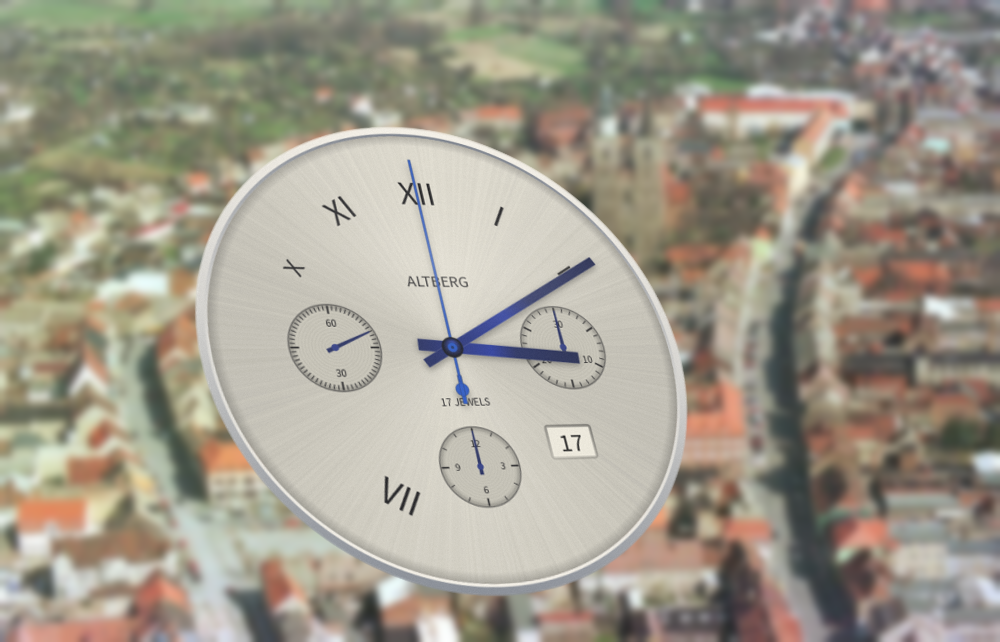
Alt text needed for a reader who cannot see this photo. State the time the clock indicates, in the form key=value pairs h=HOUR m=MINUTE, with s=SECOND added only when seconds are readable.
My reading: h=3 m=10 s=11
